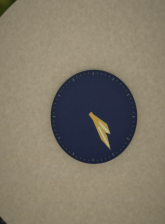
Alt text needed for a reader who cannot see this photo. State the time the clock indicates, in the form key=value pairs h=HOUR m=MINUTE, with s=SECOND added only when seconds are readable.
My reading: h=4 m=25
